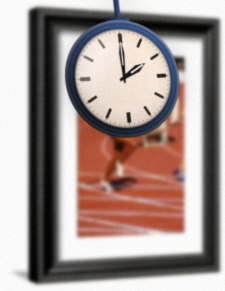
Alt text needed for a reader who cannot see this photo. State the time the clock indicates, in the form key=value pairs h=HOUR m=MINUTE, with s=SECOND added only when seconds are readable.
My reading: h=2 m=0
